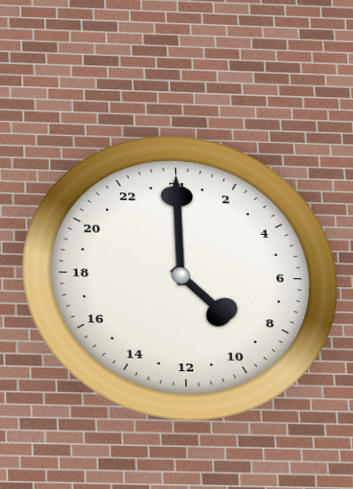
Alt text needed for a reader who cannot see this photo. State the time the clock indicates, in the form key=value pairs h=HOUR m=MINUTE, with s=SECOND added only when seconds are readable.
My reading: h=9 m=0
